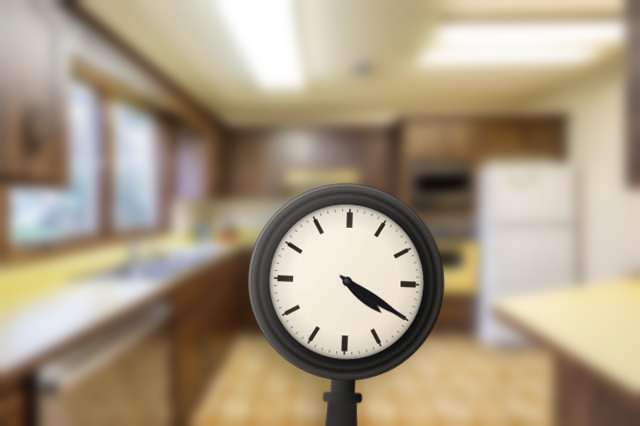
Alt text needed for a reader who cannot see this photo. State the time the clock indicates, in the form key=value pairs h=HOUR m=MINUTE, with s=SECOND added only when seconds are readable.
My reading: h=4 m=20
